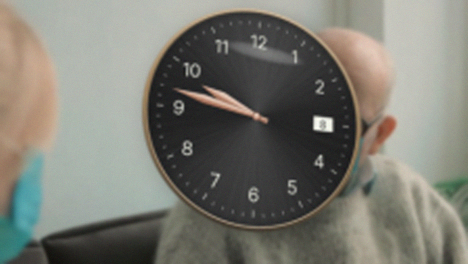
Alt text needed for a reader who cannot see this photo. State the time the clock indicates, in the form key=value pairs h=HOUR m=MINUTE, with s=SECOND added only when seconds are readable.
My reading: h=9 m=47
